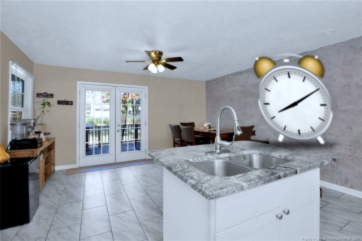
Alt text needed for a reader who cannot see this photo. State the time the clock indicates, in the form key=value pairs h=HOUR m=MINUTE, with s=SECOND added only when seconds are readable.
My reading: h=8 m=10
